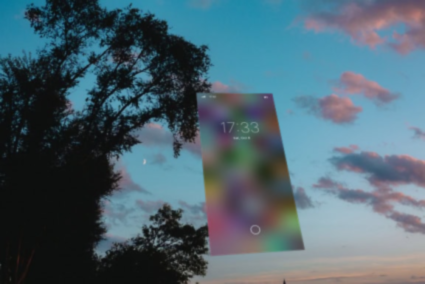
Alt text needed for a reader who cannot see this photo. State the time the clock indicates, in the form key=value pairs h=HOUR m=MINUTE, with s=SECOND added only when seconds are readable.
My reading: h=17 m=33
